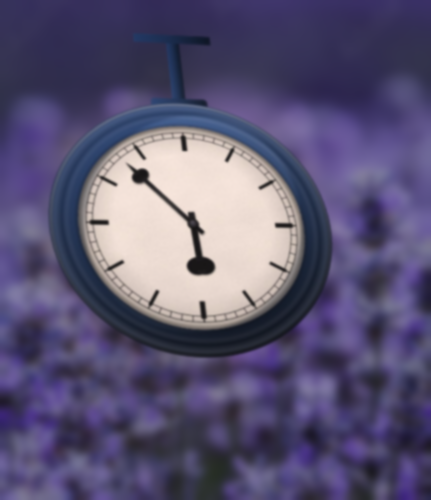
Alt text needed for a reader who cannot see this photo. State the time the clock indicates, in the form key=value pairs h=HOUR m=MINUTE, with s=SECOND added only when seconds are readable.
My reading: h=5 m=53
